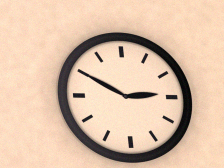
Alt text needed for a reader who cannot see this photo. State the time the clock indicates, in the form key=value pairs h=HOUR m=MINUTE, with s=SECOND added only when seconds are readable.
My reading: h=2 m=50
